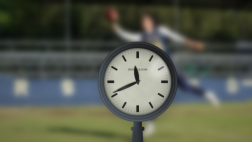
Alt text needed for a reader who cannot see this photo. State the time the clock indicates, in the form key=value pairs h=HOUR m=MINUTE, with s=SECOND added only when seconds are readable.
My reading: h=11 m=41
